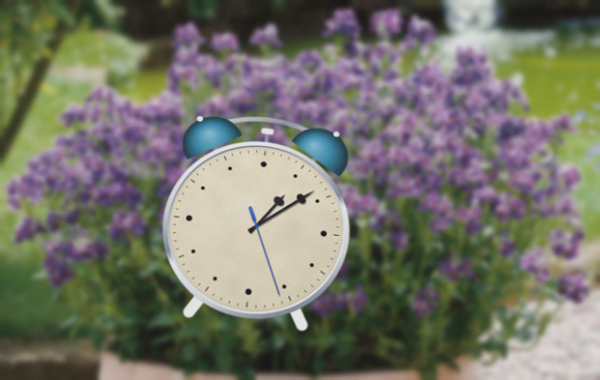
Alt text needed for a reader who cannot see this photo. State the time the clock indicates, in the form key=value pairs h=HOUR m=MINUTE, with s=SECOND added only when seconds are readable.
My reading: h=1 m=8 s=26
